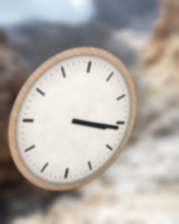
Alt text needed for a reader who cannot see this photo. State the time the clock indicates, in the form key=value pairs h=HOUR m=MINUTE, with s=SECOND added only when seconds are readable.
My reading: h=3 m=16
